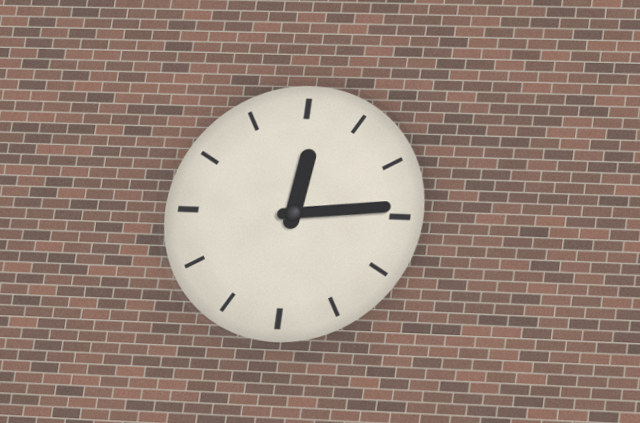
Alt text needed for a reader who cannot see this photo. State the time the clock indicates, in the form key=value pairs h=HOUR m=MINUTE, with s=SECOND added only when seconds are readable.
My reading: h=12 m=14
